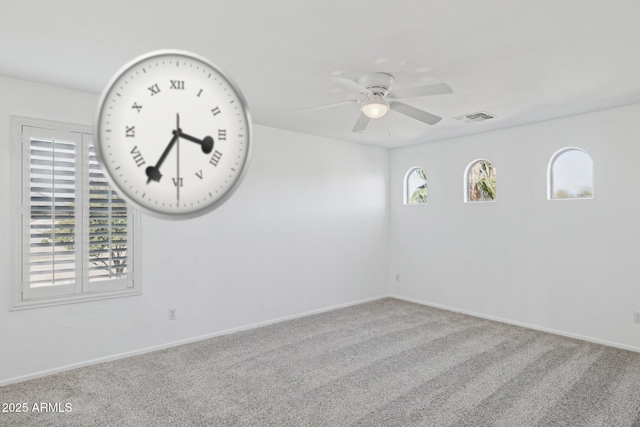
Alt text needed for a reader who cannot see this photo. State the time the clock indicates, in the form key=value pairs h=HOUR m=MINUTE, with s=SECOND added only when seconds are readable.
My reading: h=3 m=35 s=30
